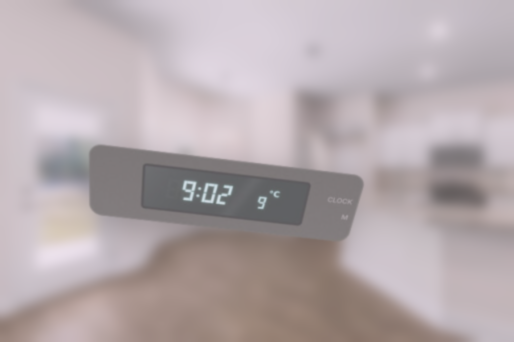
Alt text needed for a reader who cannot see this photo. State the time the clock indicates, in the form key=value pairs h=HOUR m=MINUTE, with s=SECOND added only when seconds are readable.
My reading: h=9 m=2
